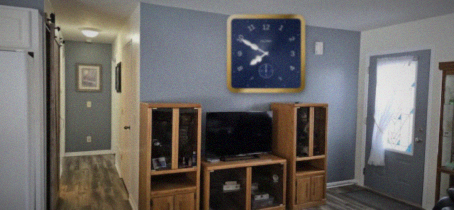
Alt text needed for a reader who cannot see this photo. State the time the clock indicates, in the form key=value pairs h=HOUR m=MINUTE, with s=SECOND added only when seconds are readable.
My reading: h=7 m=50
